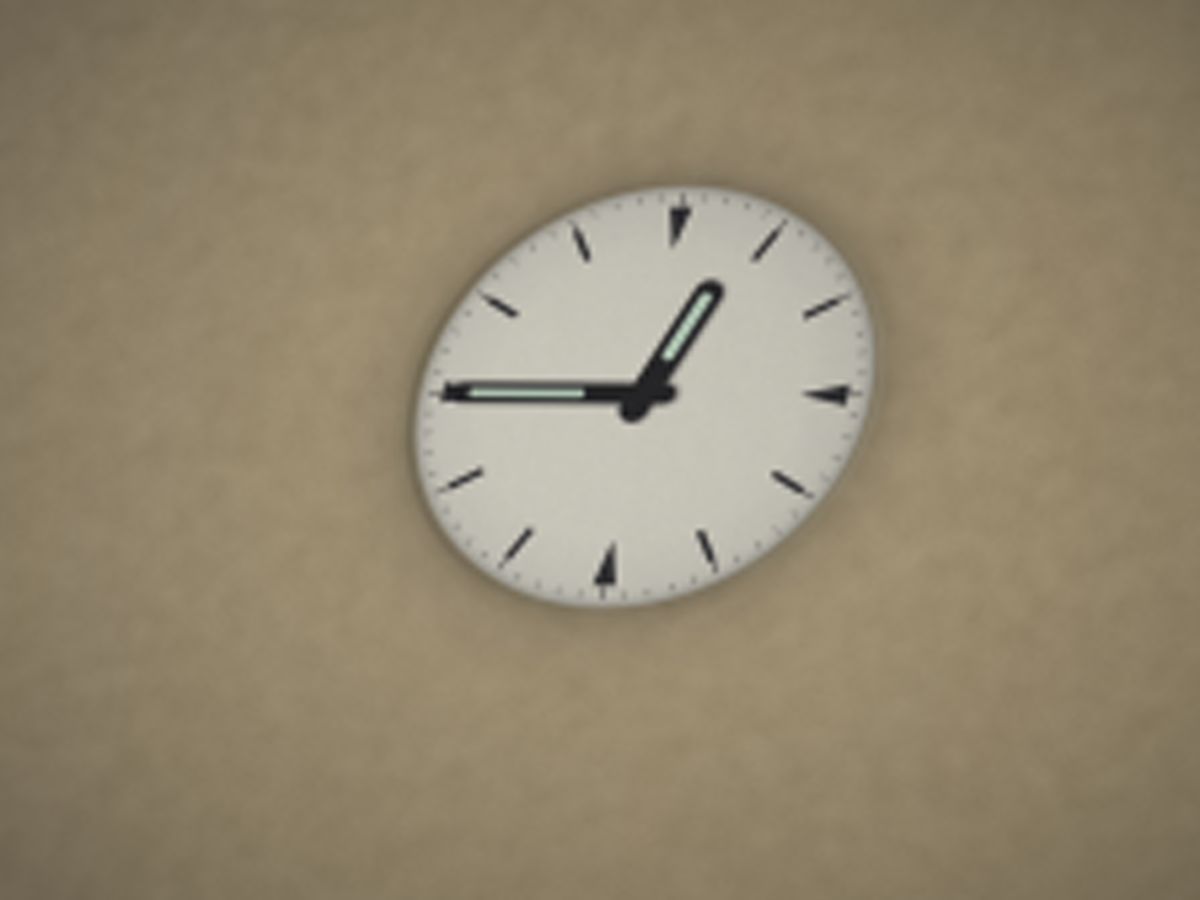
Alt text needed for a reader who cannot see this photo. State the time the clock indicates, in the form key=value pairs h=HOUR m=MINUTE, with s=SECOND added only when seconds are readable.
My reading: h=12 m=45
